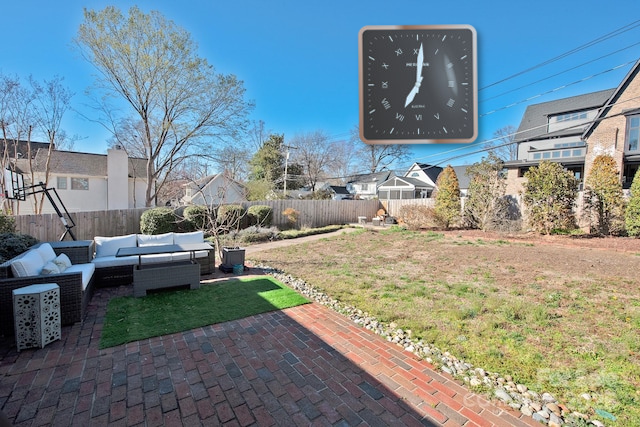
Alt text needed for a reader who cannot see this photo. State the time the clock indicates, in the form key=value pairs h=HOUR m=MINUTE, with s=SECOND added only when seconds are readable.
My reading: h=7 m=1
